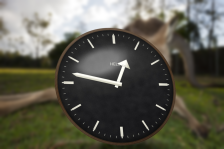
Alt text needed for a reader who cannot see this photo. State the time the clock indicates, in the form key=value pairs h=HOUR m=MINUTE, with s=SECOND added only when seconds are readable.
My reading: h=12 m=47
